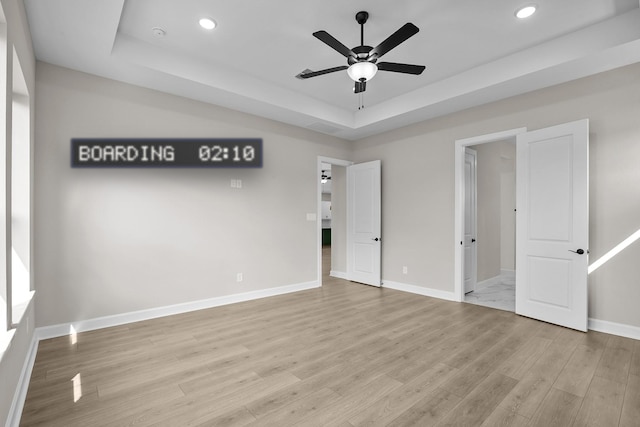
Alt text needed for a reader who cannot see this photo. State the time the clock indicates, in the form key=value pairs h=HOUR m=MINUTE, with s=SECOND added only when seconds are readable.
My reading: h=2 m=10
